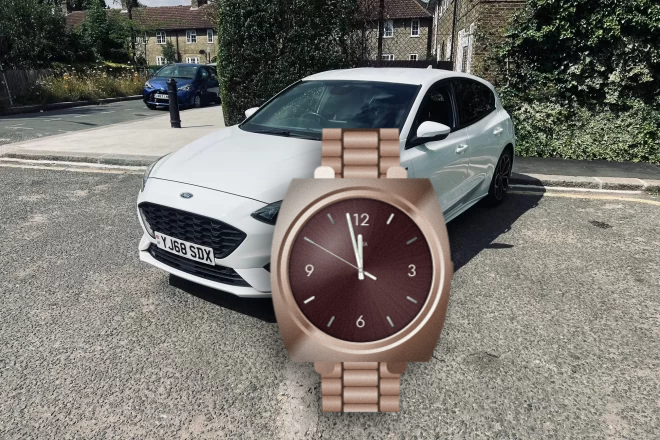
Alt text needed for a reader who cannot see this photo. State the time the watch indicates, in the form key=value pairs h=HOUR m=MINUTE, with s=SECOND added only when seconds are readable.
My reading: h=11 m=57 s=50
